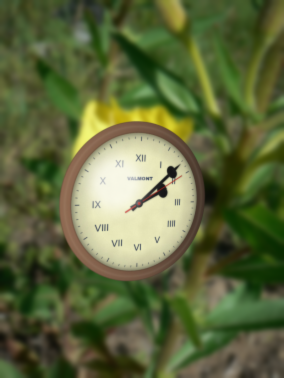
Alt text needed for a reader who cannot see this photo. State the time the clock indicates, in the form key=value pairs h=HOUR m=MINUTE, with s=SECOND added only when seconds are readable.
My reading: h=2 m=8 s=10
